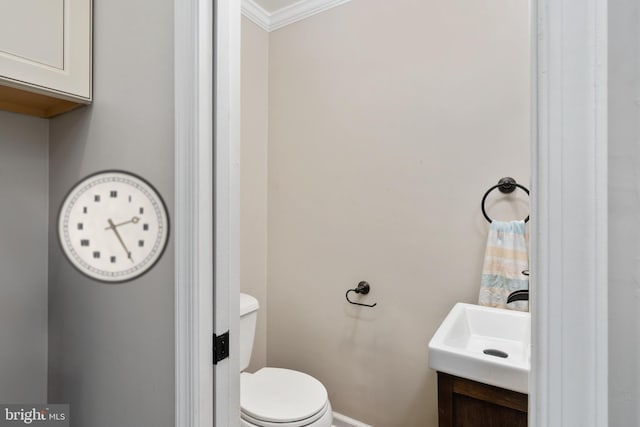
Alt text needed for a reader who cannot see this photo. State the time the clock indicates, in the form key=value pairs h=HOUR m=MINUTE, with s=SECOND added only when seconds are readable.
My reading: h=2 m=25
